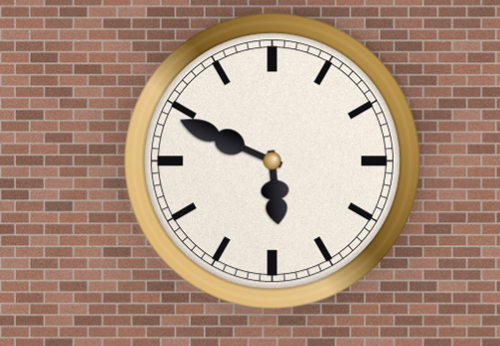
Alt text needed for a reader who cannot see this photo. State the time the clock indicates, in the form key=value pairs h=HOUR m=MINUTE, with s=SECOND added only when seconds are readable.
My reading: h=5 m=49
